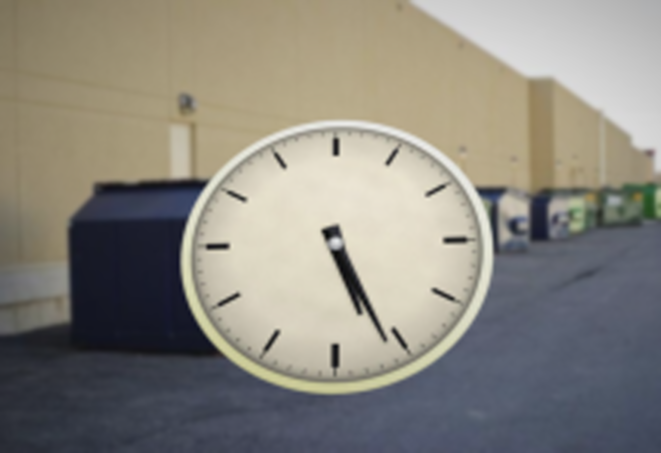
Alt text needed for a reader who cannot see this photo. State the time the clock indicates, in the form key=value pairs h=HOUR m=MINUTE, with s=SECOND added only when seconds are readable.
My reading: h=5 m=26
